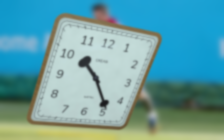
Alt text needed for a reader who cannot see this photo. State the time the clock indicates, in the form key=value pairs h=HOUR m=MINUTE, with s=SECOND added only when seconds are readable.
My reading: h=10 m=24
